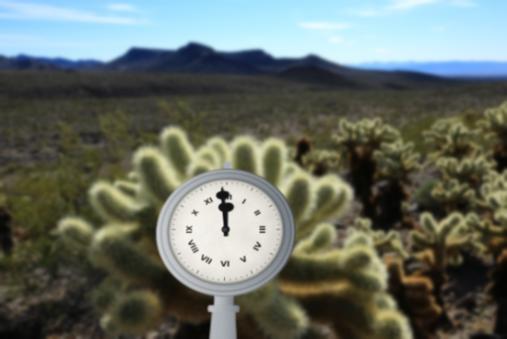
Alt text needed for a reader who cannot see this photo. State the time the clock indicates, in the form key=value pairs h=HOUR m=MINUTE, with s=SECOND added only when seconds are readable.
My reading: h=11 m=59
